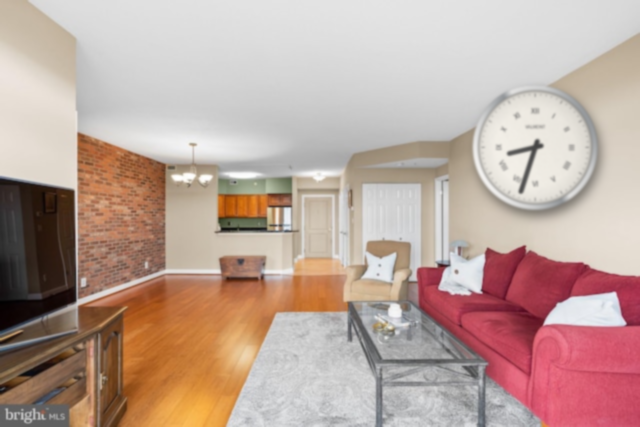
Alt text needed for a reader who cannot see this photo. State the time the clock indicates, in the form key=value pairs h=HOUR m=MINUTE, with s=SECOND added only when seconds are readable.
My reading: h=8 m=33
